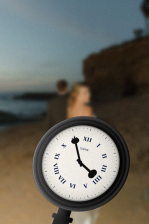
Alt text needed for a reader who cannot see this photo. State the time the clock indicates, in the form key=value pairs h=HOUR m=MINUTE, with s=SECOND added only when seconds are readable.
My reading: h=3 m=55
